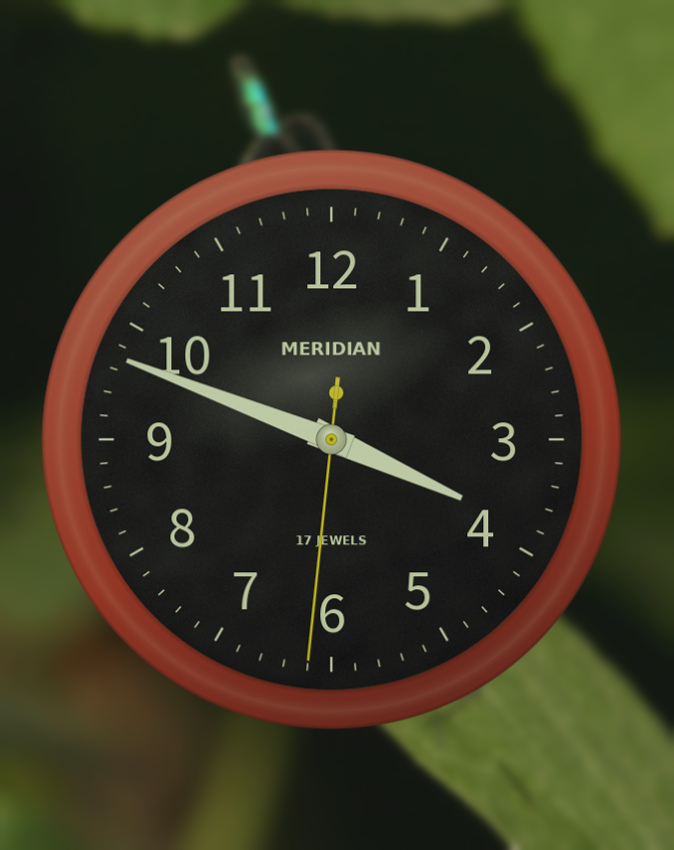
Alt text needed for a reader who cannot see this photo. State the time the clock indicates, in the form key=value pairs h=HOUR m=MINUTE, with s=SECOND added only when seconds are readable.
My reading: h=3 m=48 s=31
